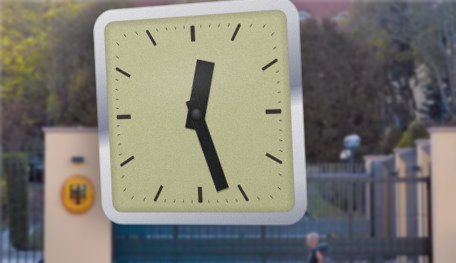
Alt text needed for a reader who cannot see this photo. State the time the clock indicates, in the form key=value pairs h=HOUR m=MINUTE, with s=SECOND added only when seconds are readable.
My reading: h=12 m=27
